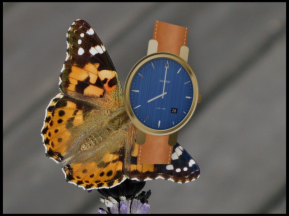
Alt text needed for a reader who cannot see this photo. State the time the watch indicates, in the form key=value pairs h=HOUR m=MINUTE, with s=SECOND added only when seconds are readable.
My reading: h=8 m=0
